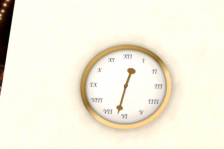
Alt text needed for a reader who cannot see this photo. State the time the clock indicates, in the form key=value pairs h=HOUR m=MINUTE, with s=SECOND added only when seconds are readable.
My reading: h=12 m=32
